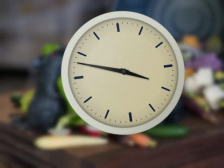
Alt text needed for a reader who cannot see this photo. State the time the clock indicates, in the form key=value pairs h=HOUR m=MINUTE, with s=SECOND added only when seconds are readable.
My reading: h=3 m=48
